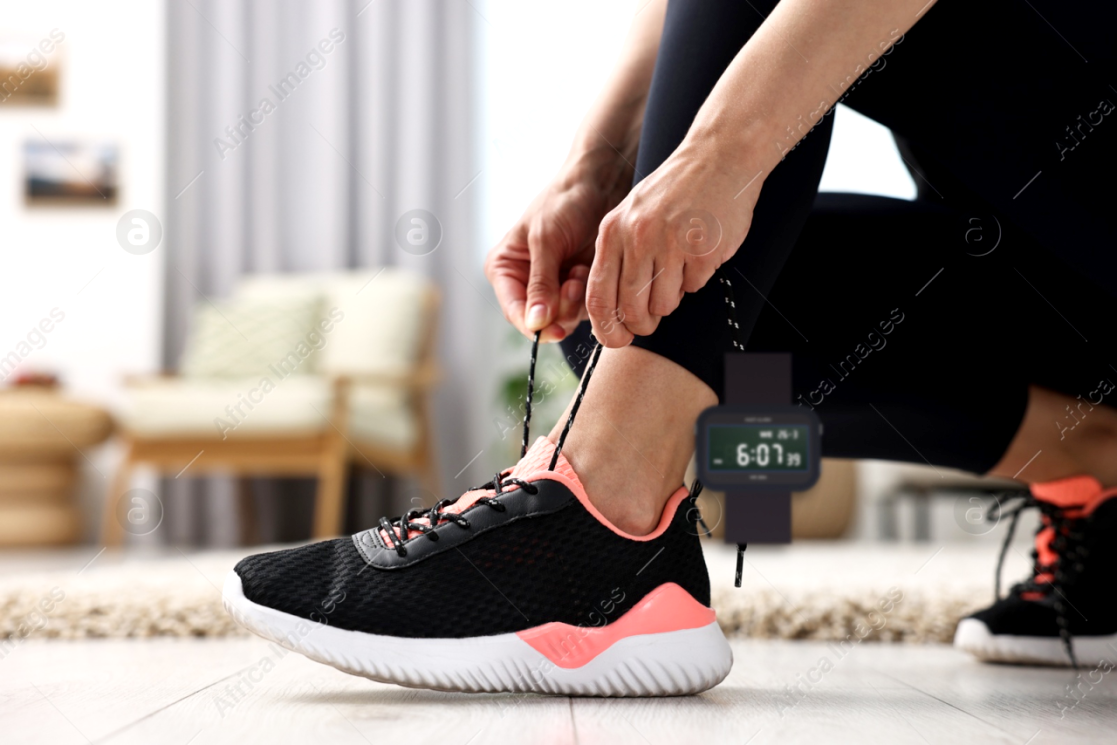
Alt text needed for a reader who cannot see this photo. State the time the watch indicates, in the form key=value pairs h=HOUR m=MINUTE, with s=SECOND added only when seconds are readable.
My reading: h=6 m=7
